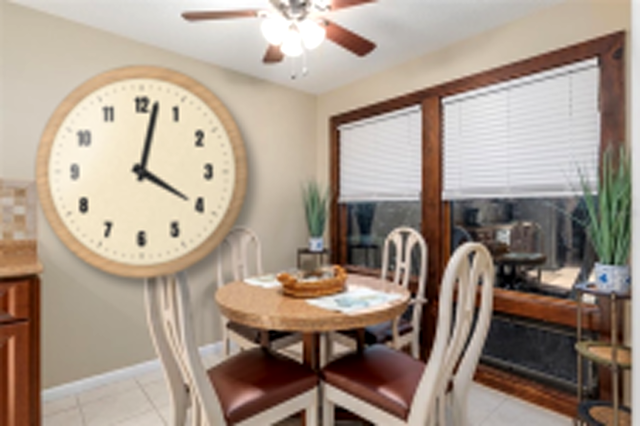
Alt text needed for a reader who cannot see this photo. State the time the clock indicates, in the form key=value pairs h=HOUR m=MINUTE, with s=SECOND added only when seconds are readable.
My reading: h=4 m=2
